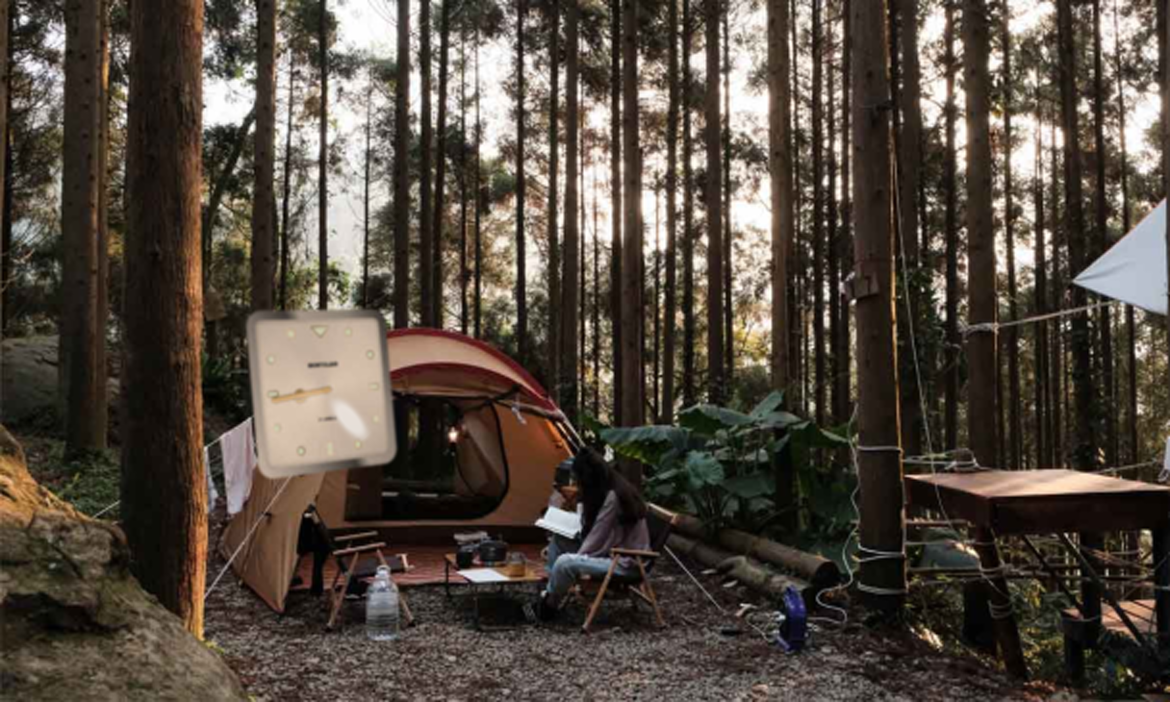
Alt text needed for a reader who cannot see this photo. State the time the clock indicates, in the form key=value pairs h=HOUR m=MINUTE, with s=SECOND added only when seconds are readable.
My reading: h=8 m=44
